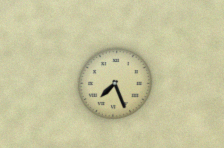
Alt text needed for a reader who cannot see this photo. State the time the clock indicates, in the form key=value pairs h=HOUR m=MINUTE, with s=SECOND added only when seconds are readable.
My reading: h=7 m=26
